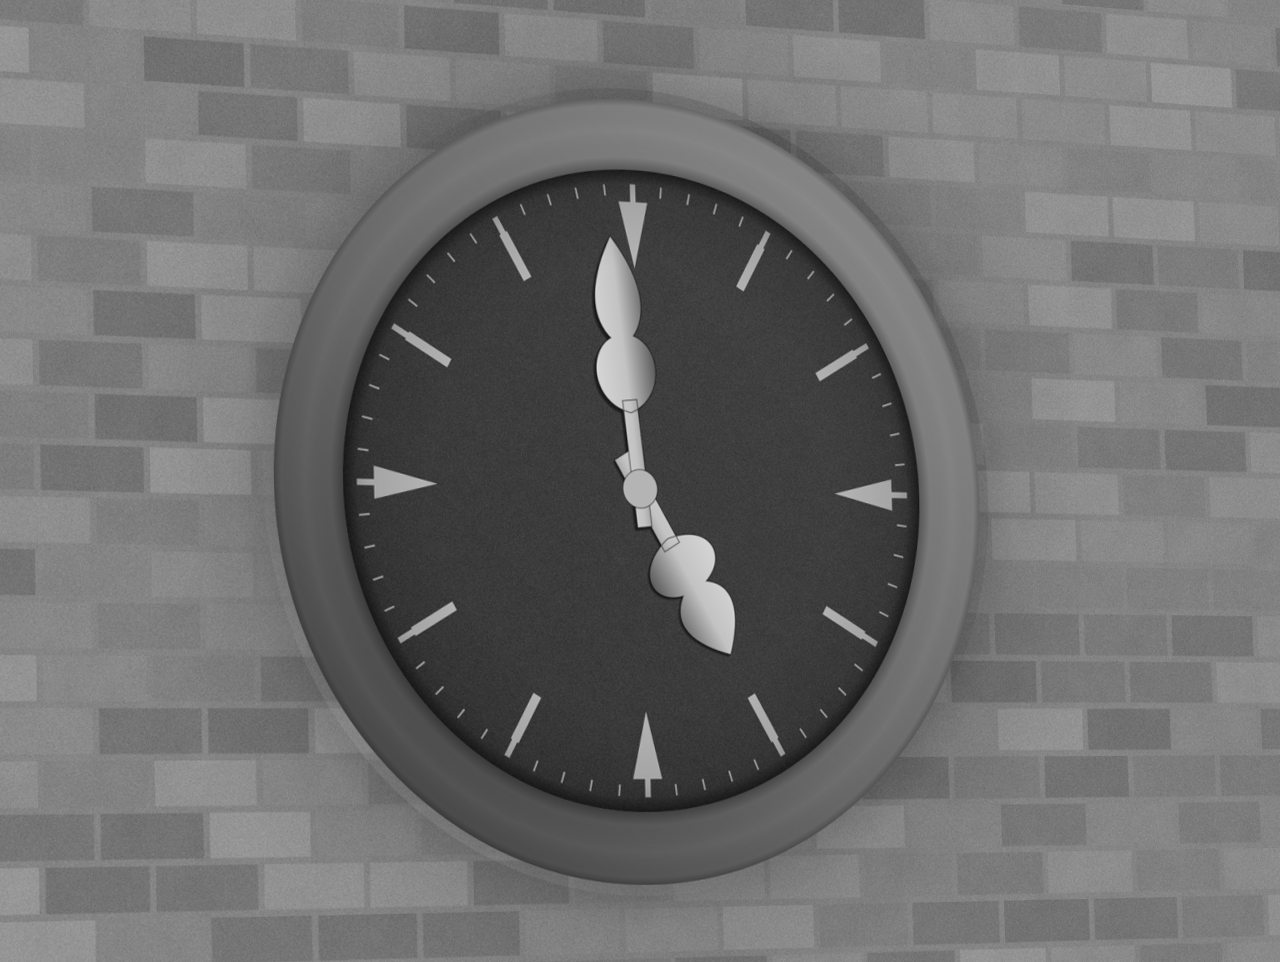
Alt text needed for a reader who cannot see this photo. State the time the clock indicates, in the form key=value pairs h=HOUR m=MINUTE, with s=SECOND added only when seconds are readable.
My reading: h=4 m=59
